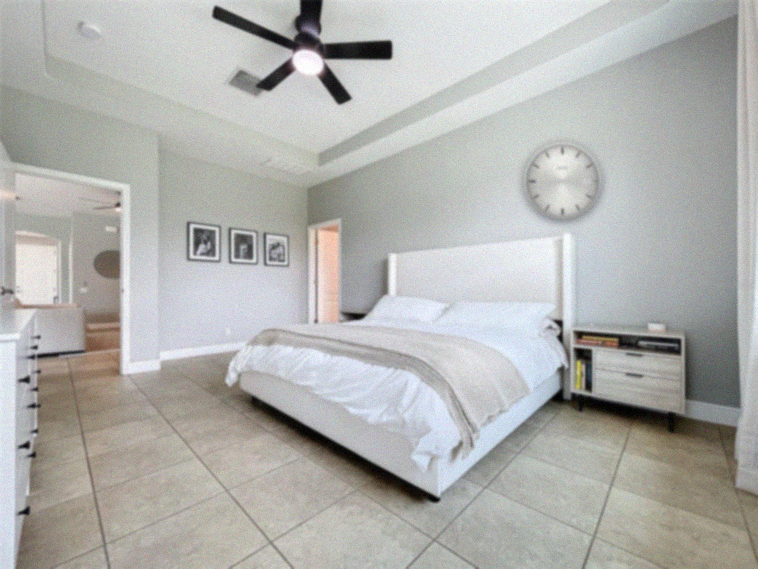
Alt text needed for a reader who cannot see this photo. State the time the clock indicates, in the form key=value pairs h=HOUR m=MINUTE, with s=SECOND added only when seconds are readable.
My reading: h=4 m=39
